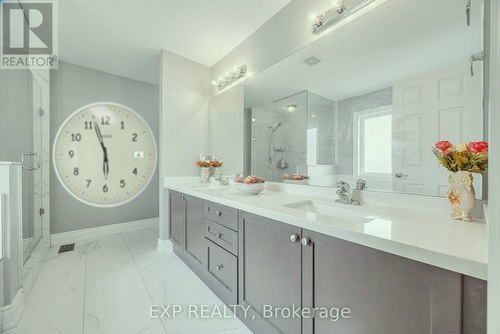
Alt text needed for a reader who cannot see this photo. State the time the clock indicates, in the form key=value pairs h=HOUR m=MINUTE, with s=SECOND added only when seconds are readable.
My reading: h=5 m=57
